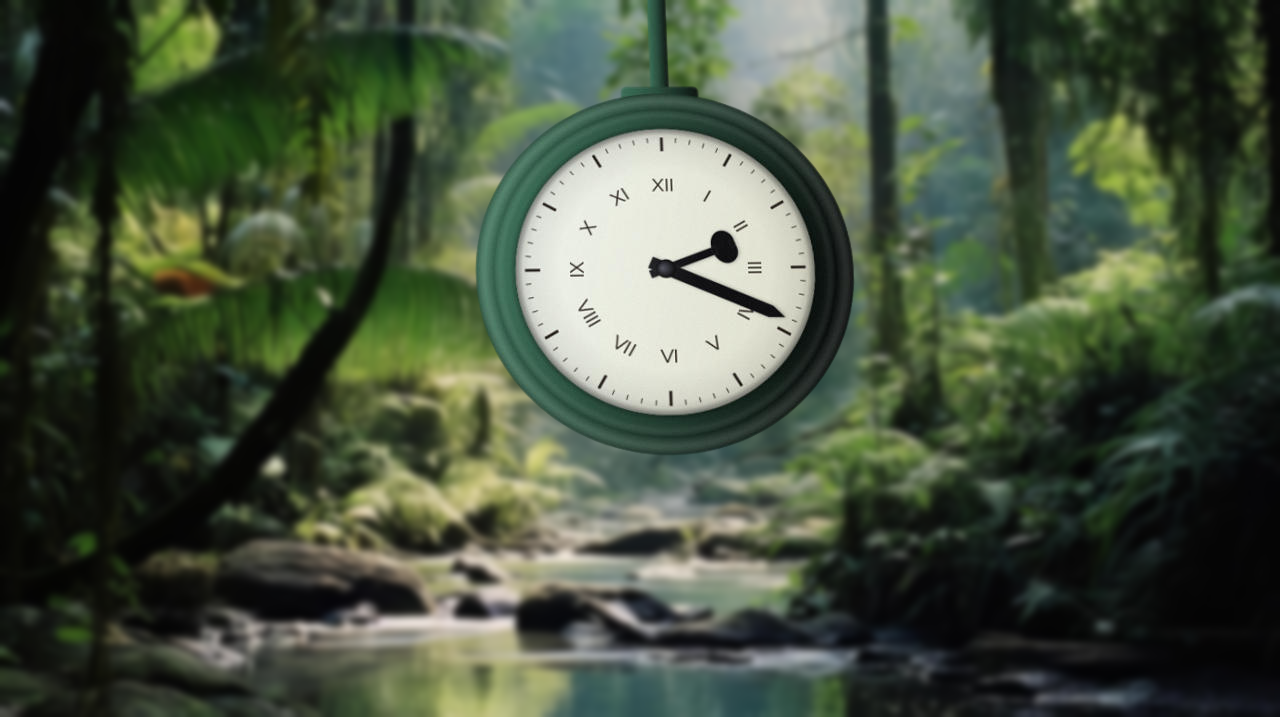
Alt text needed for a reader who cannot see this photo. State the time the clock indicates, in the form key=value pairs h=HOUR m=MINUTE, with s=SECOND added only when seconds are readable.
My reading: h=2 m=19
